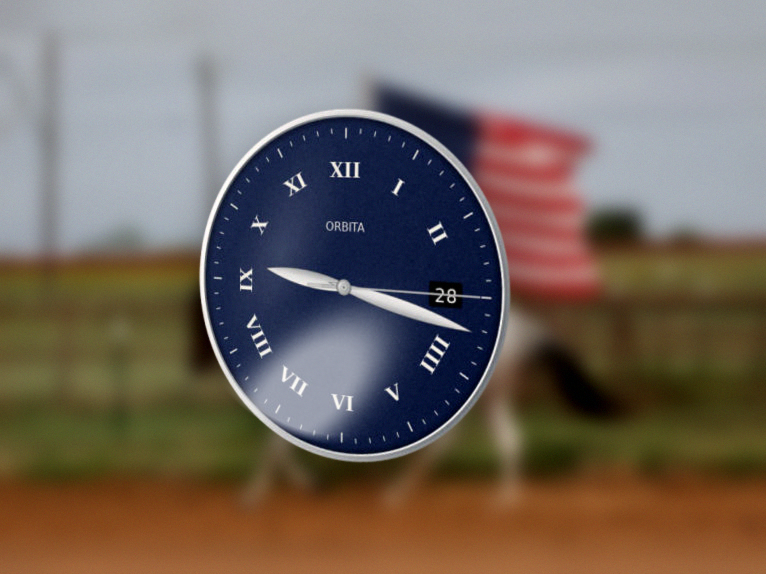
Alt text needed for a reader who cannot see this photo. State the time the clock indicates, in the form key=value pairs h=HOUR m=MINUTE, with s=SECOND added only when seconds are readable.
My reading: h=9 m=17 s=15
